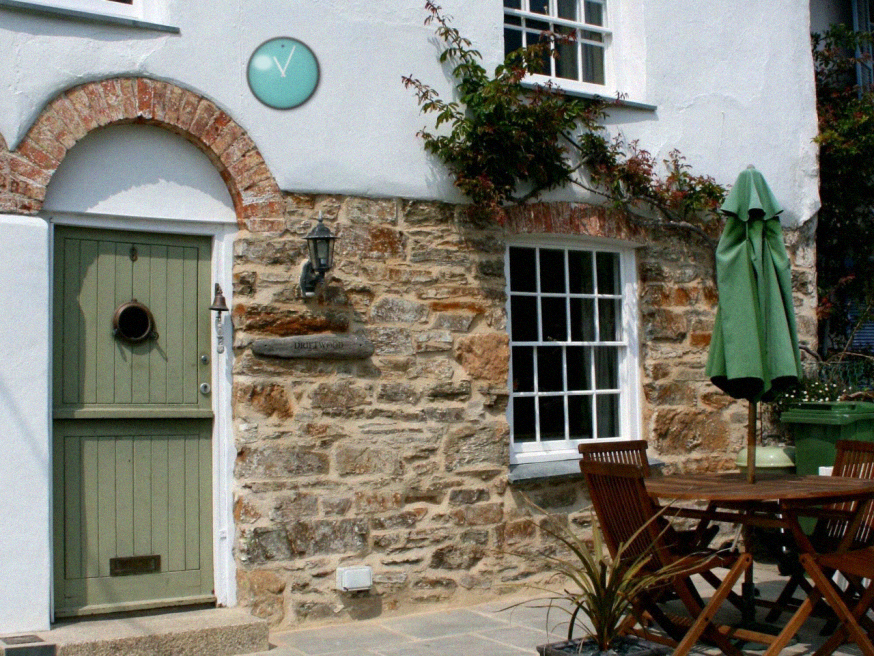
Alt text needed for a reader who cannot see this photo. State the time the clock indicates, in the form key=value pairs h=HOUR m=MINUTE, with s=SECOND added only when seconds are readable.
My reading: h=11 m=4
